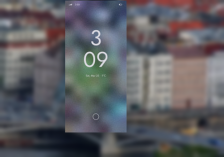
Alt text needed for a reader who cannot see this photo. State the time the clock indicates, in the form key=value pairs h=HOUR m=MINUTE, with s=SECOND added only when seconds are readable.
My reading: h=3 m=9
